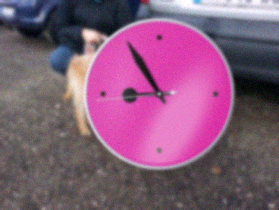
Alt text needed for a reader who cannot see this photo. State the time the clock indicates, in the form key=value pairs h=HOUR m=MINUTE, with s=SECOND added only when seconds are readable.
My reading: h=8 m=54 s=44
